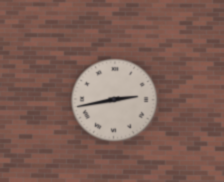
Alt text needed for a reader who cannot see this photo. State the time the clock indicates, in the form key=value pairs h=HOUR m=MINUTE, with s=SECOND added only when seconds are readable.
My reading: h=2 m=43
